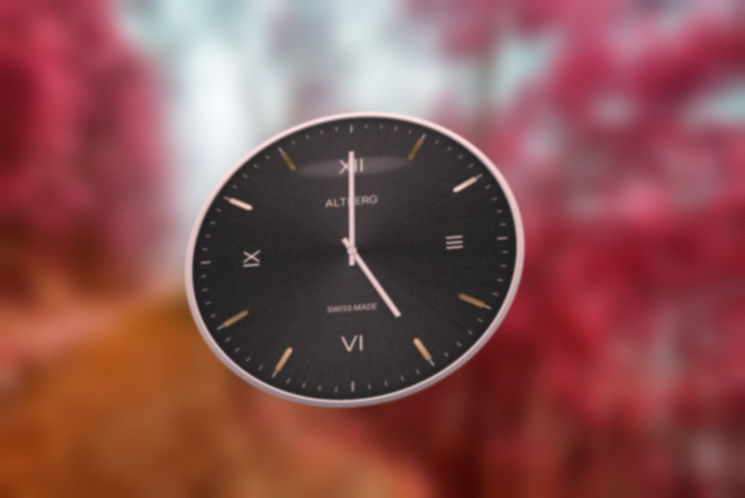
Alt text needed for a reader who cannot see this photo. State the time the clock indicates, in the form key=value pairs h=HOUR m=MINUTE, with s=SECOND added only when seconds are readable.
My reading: h=5 m=0
